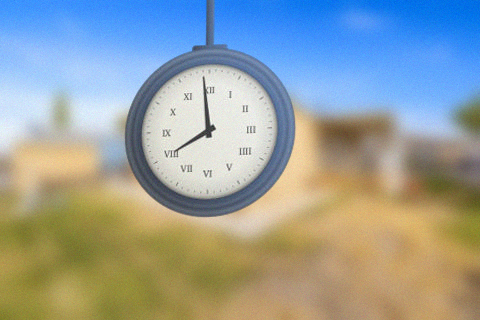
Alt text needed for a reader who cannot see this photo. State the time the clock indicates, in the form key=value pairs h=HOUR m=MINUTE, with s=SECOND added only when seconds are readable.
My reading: h=7 m=59
